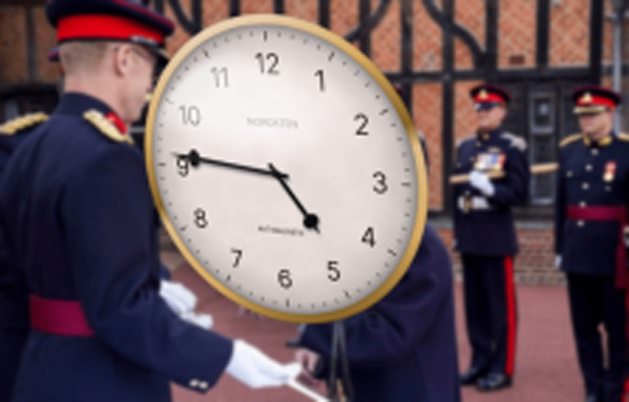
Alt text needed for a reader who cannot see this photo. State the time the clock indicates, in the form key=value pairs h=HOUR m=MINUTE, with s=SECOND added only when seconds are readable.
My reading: h=4 m=46
